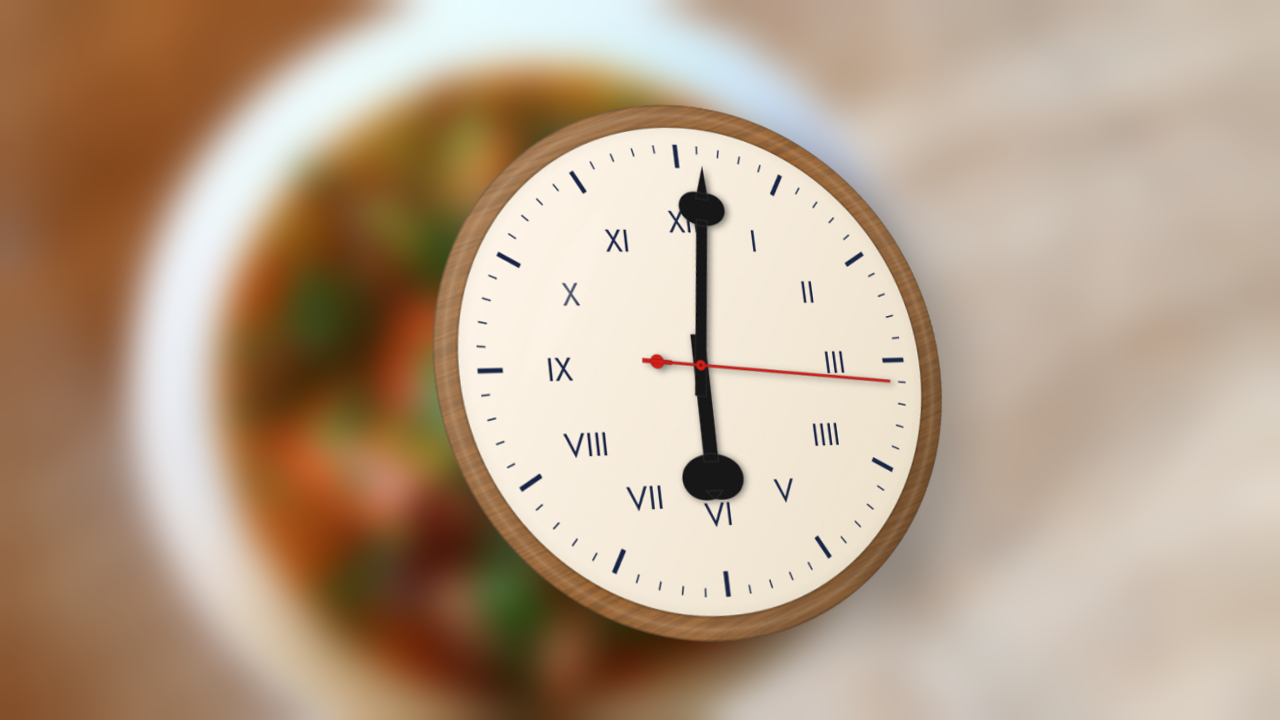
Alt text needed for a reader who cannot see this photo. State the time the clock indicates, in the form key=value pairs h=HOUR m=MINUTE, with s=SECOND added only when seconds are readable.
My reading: h=6 m=1 s=16
